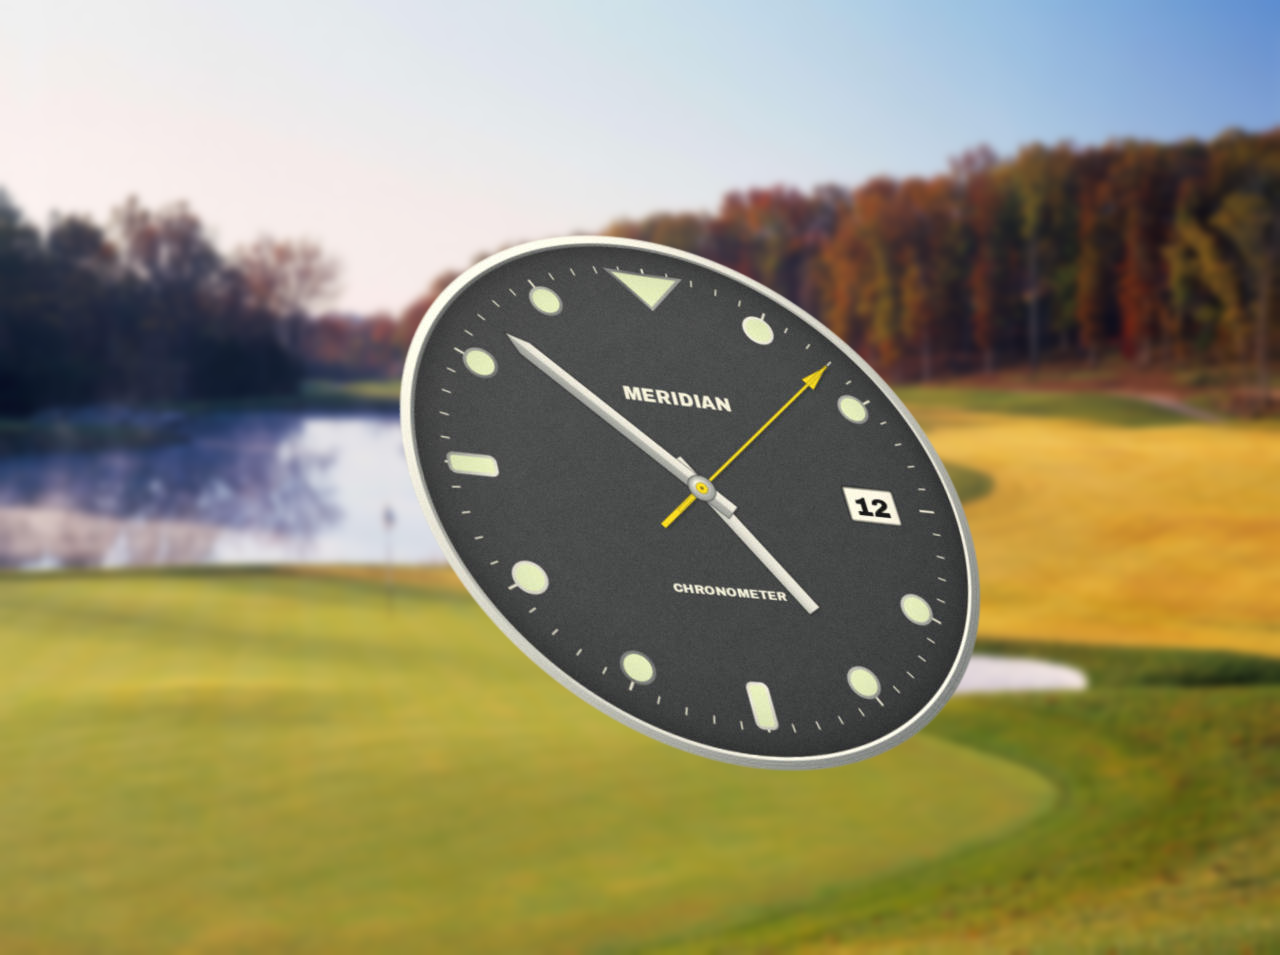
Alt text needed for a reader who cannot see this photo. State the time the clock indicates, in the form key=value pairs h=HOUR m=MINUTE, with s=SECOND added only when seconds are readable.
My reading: h=4 m=52 s=8
